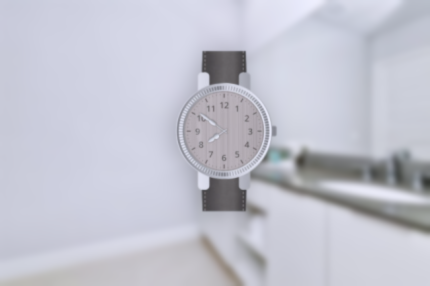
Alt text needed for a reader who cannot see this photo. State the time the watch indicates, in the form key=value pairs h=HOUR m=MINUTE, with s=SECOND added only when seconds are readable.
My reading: h=7 m=51
